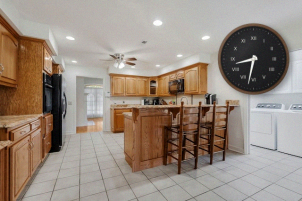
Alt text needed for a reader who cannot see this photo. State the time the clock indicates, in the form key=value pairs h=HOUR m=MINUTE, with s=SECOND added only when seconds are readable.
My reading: h=8 m=32
